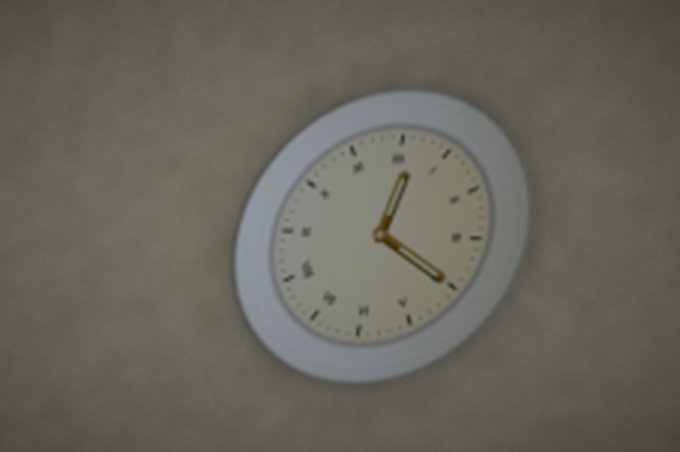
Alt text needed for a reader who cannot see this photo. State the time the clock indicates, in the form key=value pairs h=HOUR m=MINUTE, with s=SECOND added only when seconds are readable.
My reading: h=12 m=20
